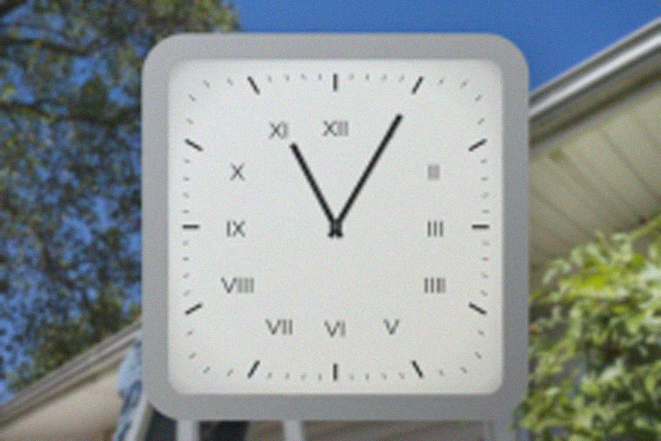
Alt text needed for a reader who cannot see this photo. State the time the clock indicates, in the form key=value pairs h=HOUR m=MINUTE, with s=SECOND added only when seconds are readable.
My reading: h=11 m=5
